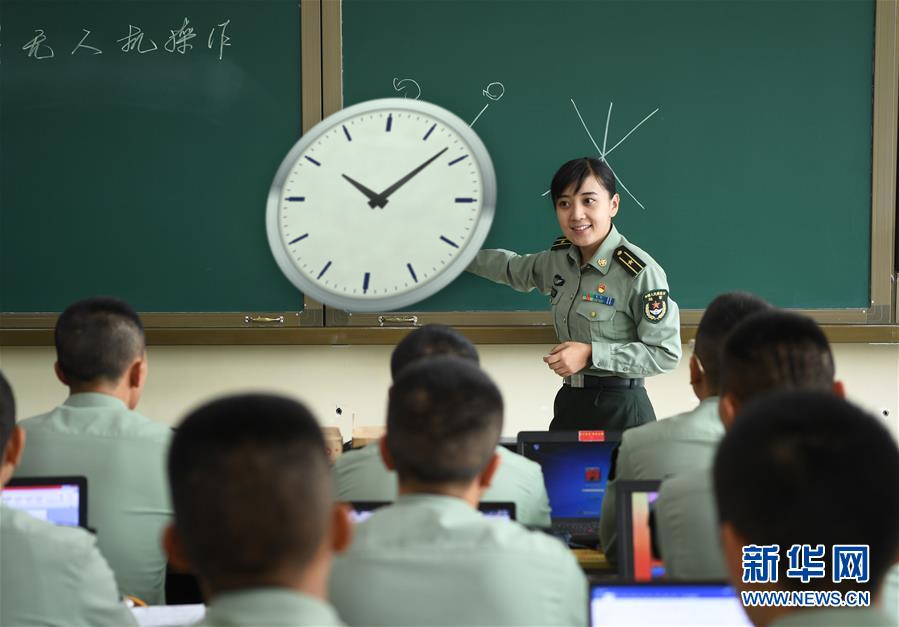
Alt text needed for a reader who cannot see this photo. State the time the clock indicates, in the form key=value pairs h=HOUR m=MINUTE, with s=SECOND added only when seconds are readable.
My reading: h=10 m=8
